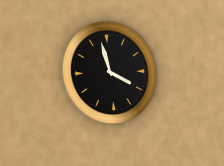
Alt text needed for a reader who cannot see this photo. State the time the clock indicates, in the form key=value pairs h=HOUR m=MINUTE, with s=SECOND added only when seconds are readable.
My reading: h=3 m=58
